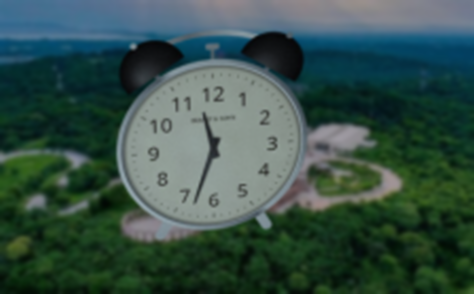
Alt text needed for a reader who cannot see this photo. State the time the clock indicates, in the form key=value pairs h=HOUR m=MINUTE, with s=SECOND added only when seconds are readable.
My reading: h=11 m=33
